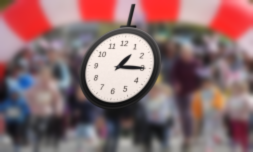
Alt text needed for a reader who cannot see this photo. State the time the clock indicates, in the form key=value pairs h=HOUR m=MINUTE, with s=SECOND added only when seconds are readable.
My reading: h=1 m=15
